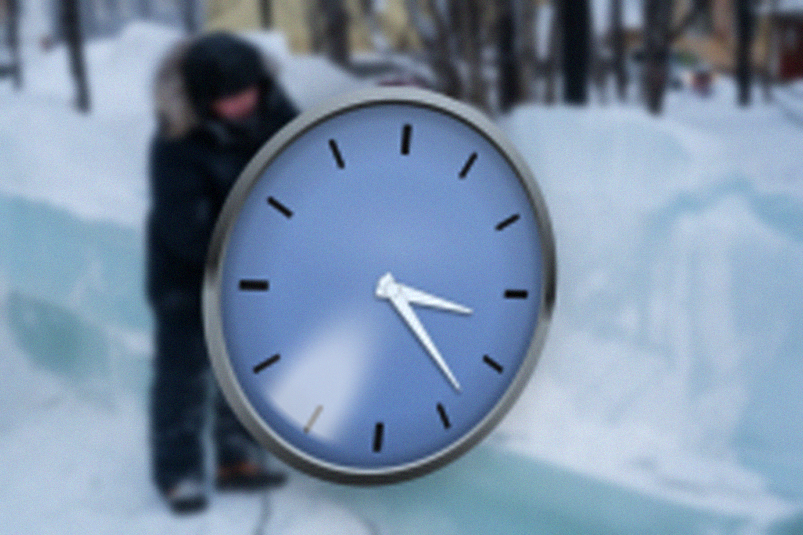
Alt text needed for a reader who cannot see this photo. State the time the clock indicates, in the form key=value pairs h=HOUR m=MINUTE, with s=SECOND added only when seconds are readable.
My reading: h=3 m=23
